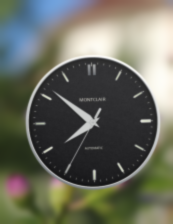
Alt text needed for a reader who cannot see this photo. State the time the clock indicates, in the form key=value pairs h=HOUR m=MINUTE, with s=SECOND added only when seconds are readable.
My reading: h=7 m=51 s=35
